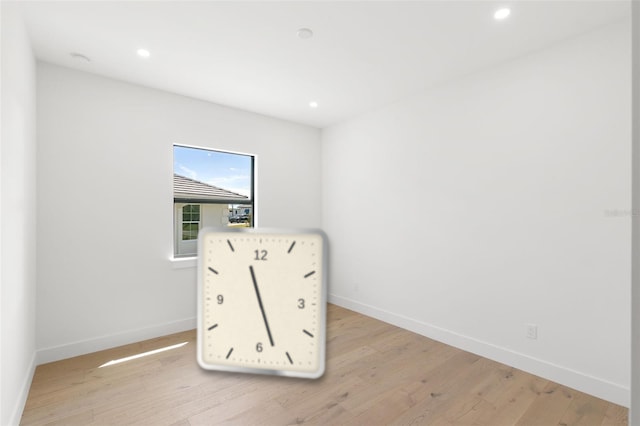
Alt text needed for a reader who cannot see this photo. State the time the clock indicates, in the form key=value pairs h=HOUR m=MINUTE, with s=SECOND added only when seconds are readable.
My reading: h=11 m=27
